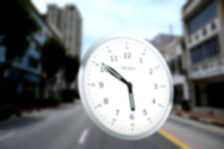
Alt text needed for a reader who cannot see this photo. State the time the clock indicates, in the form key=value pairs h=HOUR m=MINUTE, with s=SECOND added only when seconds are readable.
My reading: h=5 m=51
